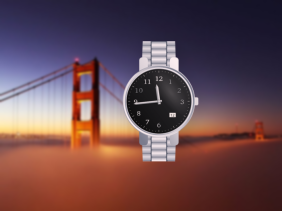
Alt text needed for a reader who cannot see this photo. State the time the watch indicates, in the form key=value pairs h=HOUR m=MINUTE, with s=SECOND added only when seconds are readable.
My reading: h=11 m=44
